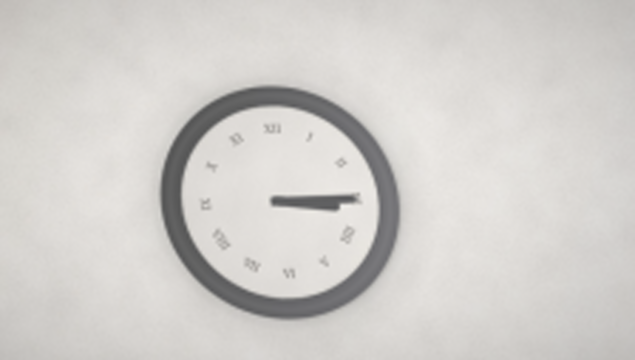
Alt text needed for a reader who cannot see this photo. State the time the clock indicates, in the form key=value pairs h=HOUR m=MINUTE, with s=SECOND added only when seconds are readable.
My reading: h=3 m=15
